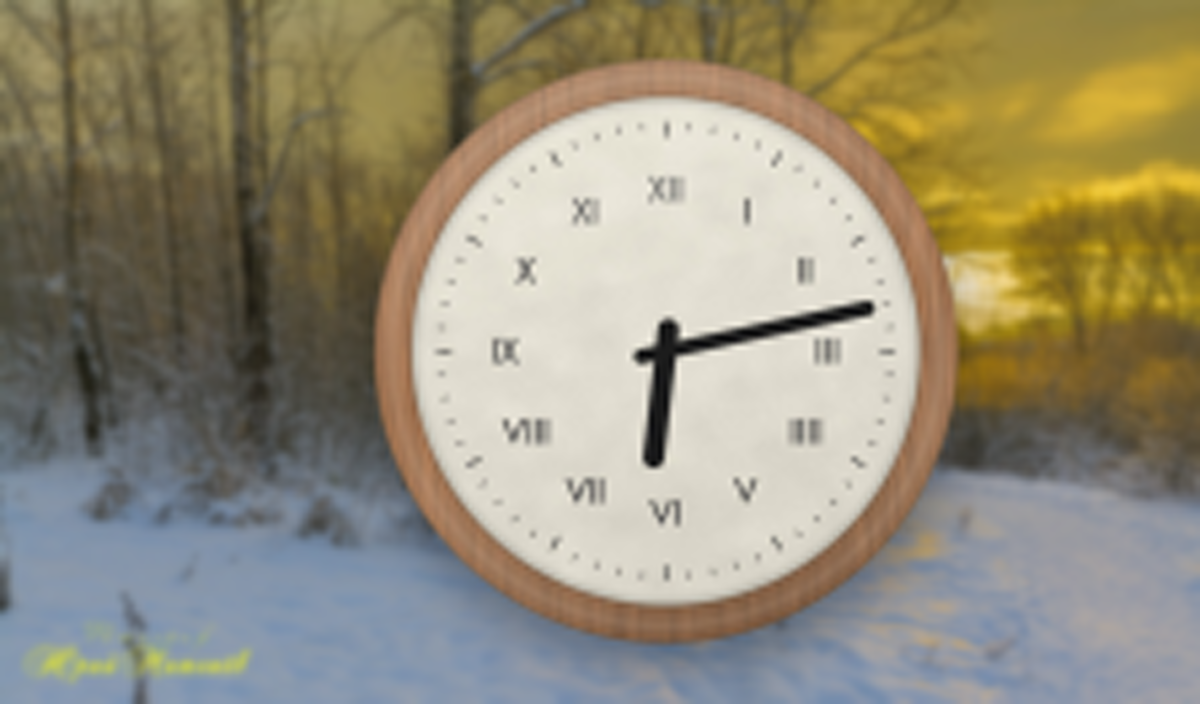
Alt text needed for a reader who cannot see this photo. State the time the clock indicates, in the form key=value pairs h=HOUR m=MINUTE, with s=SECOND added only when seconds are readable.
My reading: h=6 m=13
